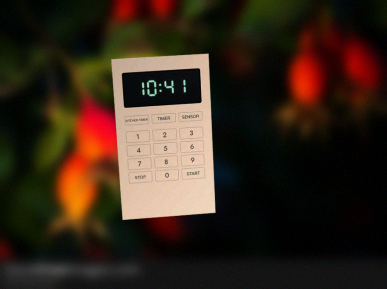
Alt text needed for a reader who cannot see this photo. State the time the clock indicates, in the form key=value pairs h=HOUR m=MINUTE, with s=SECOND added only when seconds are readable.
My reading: h=10 m=41
